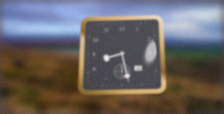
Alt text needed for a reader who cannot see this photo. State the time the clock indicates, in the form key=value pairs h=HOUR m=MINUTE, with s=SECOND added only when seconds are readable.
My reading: h=8 m=28
